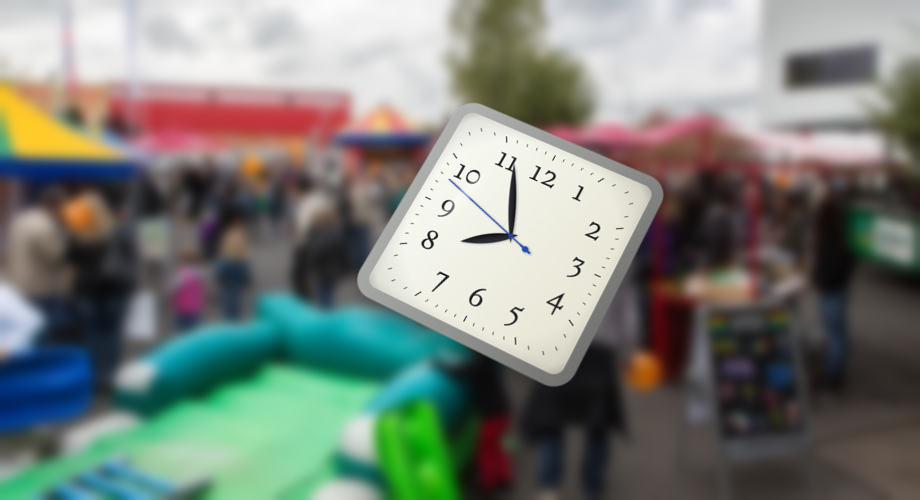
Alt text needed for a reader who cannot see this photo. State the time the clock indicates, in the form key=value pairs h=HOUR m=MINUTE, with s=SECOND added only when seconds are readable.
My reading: h=7 m=55 s=48
